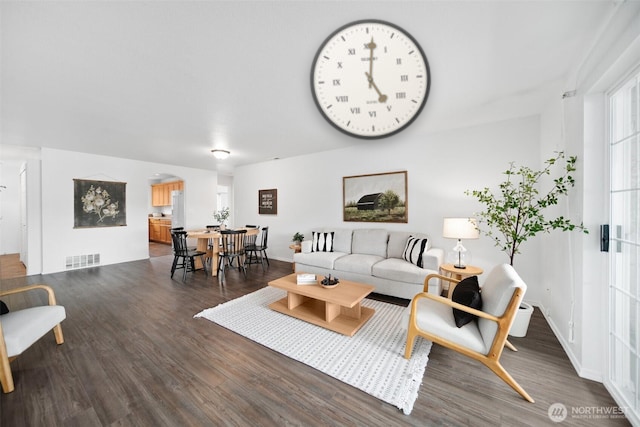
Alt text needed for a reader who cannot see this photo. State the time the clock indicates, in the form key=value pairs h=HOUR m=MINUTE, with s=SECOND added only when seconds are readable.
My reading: h=5 m=1
